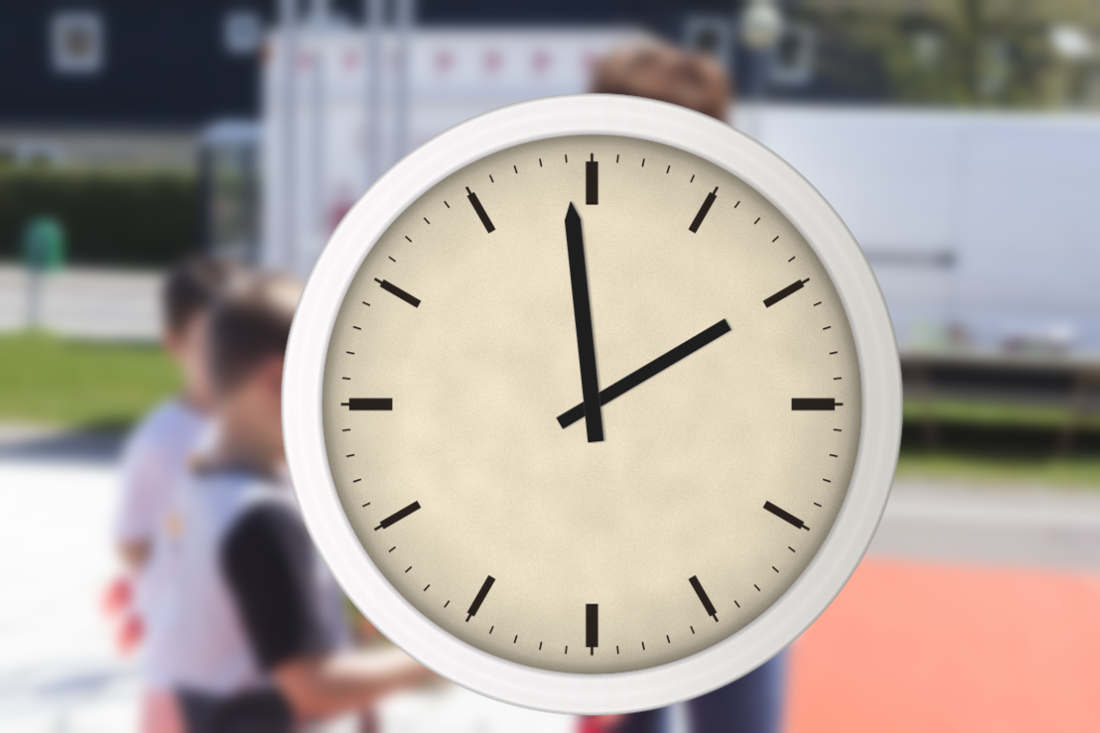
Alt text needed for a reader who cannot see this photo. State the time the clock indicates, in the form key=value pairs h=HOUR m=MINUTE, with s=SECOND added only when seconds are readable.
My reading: h=1 m=59
